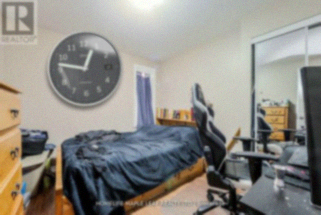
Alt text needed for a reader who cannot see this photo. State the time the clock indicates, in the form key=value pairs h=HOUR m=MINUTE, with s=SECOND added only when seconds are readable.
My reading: h=12 m=47
